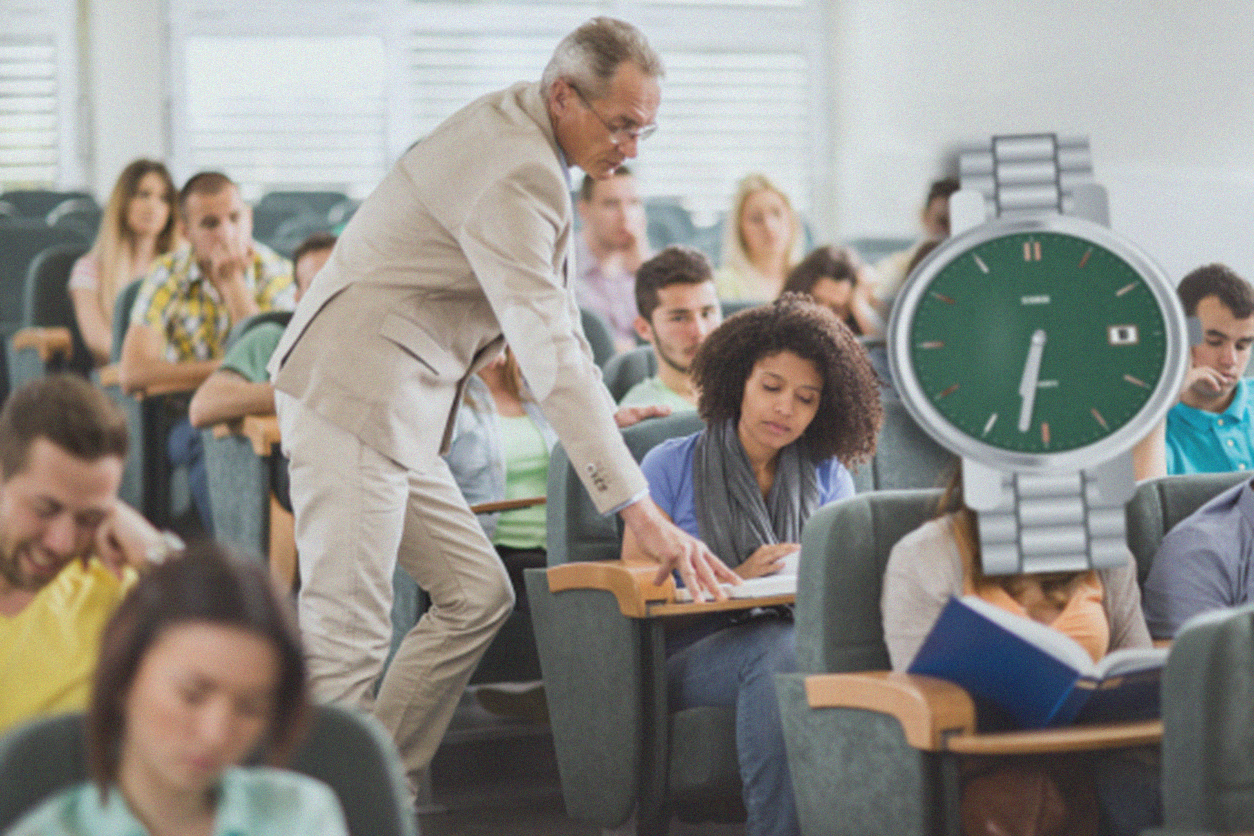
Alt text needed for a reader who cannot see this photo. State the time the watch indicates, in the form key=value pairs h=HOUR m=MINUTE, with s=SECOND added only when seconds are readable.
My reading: h=6 m=32
